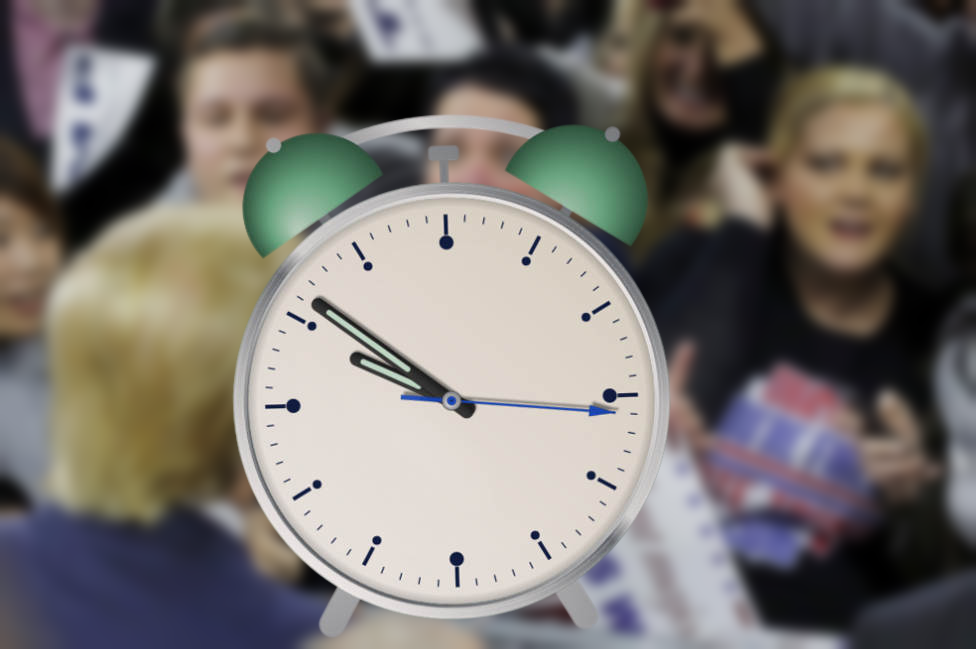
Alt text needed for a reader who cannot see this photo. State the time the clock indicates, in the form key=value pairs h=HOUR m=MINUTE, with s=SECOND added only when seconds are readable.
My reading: h=9 m=51 s=16
